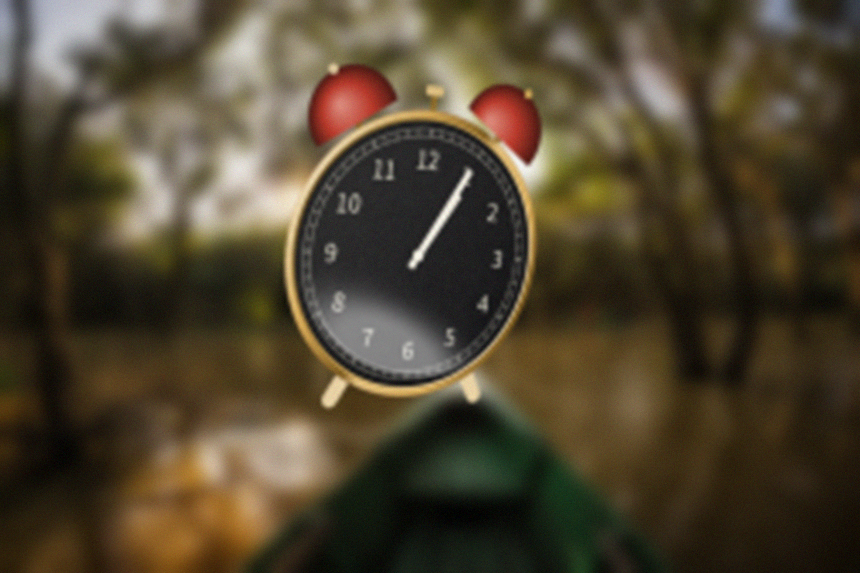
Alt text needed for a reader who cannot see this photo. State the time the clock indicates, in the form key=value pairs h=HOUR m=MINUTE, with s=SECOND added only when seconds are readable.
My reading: h=1 m=5
